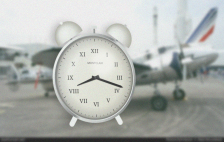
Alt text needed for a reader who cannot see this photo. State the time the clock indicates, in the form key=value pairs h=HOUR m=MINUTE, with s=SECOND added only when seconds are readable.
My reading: h=8 m=18
